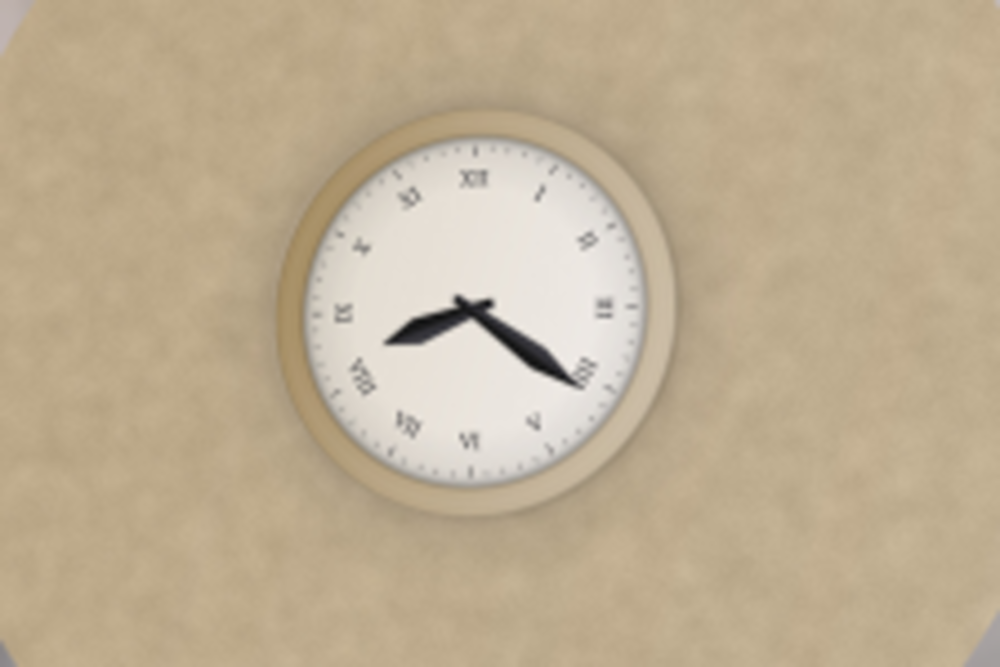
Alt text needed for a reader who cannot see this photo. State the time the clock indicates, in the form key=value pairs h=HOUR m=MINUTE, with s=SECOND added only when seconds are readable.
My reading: h=8 m=21
